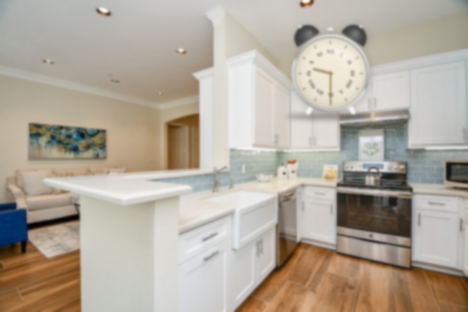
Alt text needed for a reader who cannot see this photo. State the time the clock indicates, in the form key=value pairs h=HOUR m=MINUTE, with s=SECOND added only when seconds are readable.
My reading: h=9 m=30
